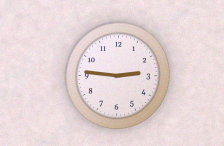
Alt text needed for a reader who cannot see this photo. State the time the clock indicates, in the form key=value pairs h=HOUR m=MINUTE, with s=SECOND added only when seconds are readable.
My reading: h=2 m=46
